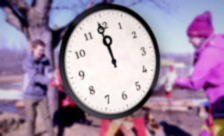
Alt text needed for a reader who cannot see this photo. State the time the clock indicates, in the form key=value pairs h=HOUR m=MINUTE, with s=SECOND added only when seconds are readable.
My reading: h=11 m=59
